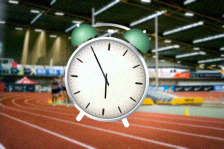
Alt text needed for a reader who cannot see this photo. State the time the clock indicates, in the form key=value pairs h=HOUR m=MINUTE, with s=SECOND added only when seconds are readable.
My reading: h=5 m=55
